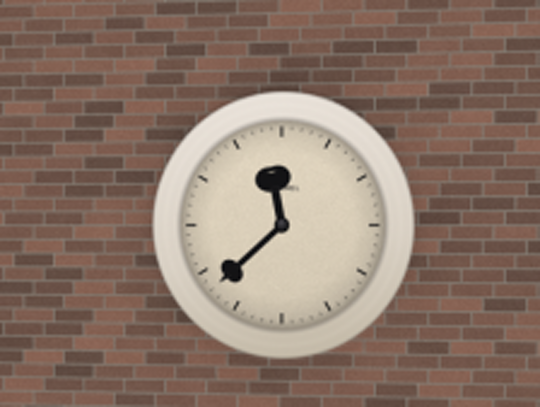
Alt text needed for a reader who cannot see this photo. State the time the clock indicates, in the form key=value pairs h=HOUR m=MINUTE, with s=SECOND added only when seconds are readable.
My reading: h=11 m=38
